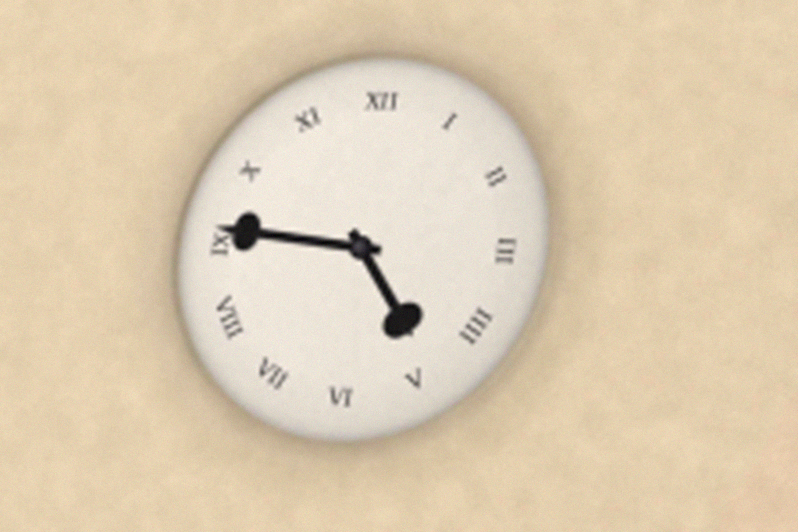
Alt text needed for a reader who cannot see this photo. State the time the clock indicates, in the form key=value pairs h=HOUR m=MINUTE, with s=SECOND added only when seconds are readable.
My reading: h=4 m=46
